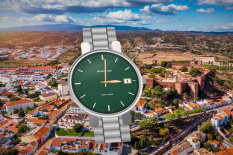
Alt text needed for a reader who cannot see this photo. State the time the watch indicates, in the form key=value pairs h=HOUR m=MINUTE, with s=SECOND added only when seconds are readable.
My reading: h=3 m=1
